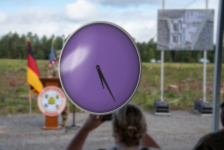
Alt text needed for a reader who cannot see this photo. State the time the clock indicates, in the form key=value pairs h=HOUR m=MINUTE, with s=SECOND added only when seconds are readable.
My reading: h=5 m=25
